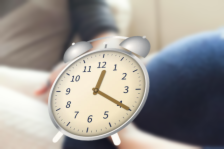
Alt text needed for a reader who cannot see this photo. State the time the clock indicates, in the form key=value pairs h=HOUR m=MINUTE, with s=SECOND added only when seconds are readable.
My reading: h=12 m=20
